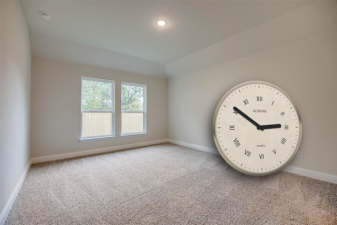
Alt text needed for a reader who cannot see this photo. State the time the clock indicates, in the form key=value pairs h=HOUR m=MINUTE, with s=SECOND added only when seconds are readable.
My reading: h=2 m=51
